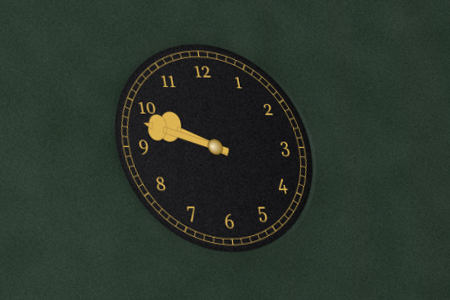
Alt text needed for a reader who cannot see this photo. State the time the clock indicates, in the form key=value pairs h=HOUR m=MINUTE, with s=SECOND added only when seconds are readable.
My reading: h=9 m=48
